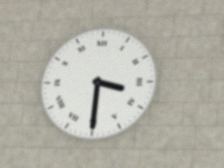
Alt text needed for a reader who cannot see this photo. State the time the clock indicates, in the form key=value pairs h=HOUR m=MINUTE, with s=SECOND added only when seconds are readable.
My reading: h=3 m=30
